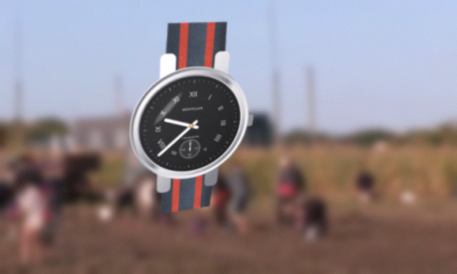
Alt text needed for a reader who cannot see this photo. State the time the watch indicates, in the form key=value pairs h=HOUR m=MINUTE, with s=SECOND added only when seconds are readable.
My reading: h=9 m=38
